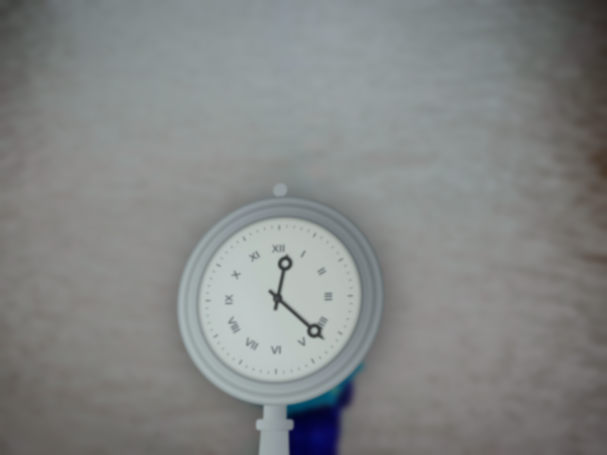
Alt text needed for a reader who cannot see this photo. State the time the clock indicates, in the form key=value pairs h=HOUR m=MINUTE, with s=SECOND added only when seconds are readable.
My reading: h=12 m=22
